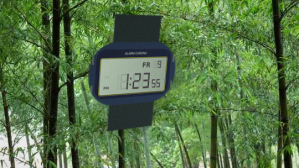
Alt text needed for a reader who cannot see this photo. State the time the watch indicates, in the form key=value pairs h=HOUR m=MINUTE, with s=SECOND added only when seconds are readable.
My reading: h=1 m=23 s=55
